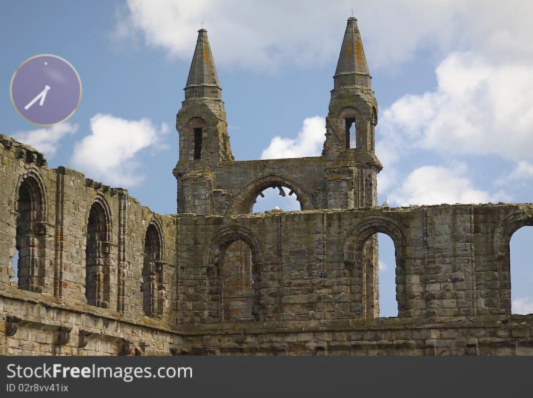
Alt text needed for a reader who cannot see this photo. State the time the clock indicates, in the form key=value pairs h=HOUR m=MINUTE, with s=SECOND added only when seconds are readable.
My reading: h=6 m=38
